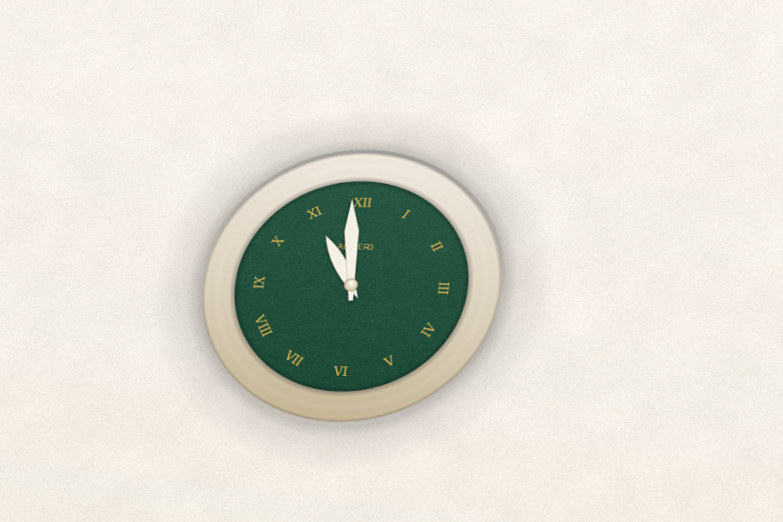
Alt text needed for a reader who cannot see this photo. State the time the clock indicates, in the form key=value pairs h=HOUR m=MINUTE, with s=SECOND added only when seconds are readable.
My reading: h=10 m=59
